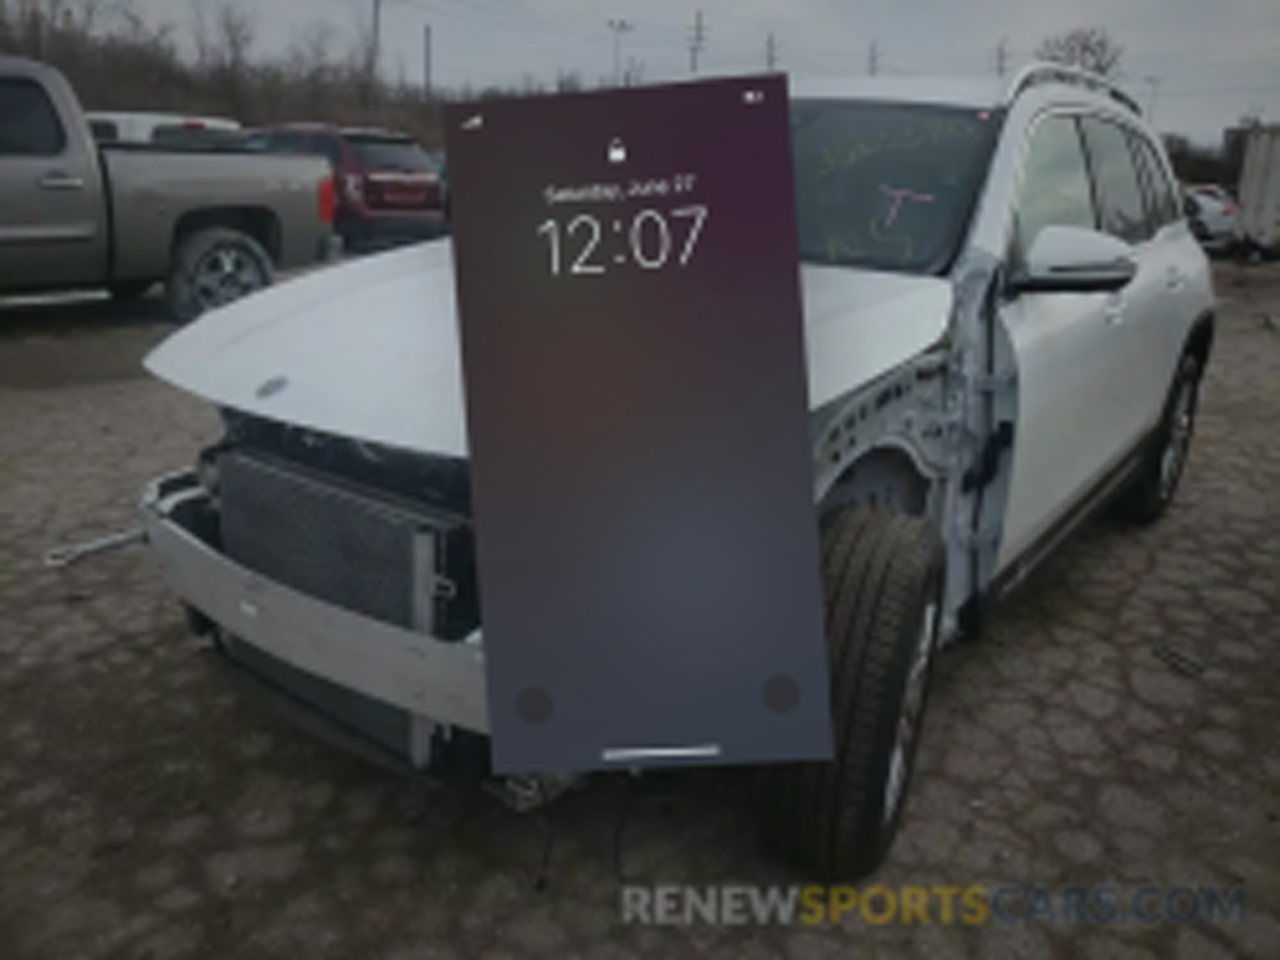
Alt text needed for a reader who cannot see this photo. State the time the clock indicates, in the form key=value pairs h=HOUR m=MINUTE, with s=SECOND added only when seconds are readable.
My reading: h=12 m=7
